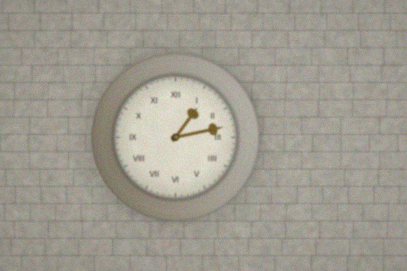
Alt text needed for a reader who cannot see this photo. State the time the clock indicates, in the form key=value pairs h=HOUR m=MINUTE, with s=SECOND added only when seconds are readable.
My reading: h=1 m=13
